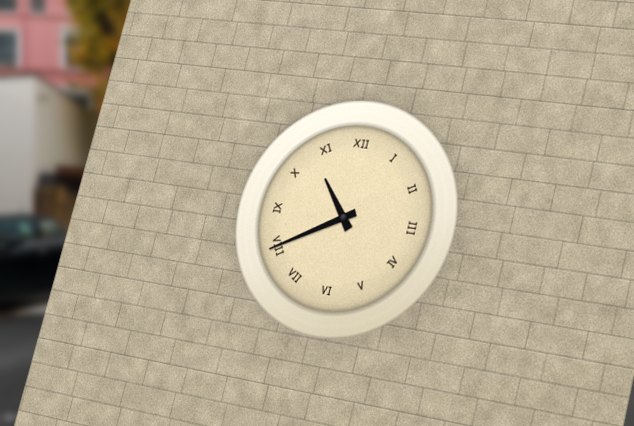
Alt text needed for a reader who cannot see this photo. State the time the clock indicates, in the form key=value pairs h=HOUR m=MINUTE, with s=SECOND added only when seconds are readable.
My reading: h=10 m=40
